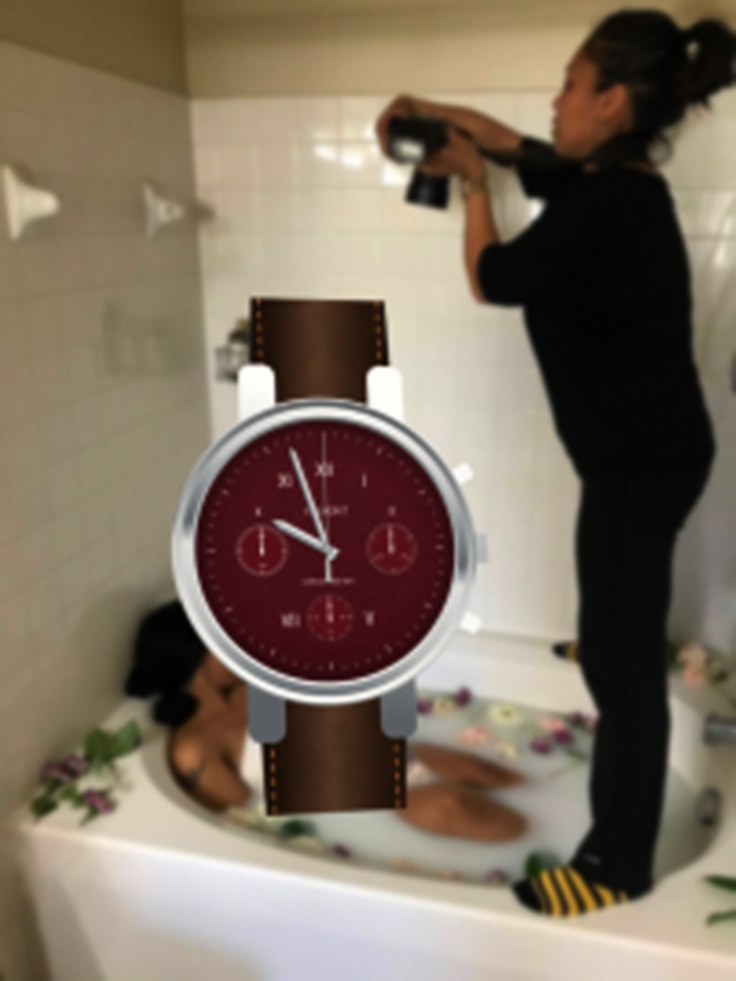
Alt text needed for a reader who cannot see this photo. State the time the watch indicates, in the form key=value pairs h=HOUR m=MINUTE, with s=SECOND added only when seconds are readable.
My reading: h=9 m=57
